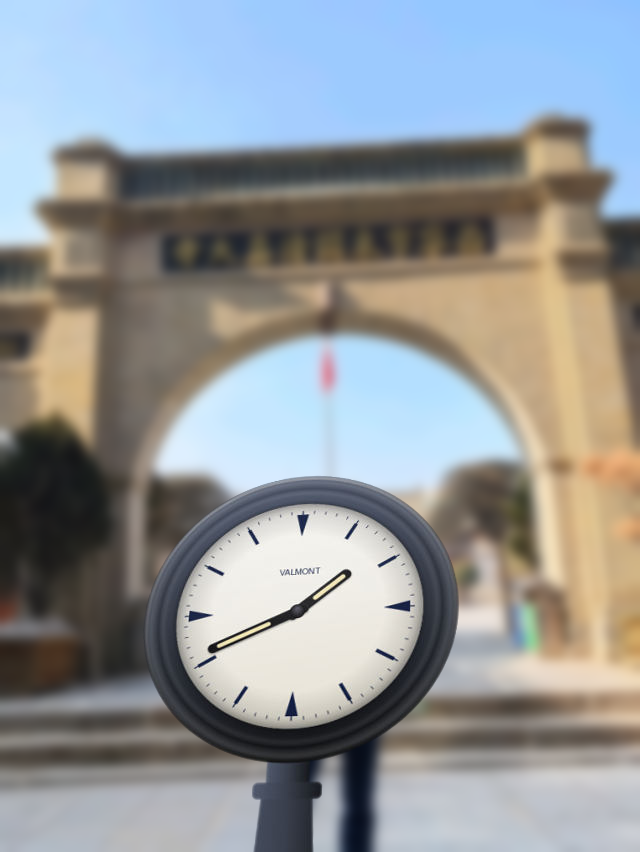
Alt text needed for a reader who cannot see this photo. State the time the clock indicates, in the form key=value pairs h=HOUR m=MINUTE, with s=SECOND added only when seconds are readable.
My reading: h=1 m=41
